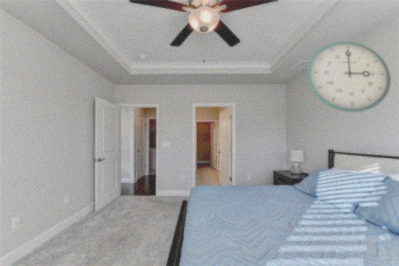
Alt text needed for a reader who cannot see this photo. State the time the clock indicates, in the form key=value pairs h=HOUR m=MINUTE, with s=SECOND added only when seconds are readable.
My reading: h=3 m=0
